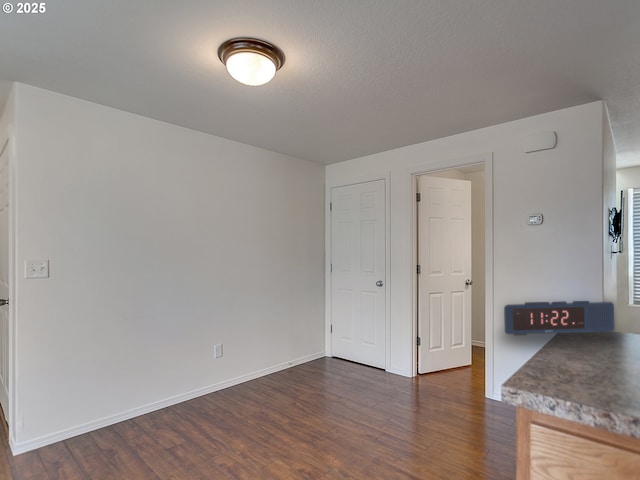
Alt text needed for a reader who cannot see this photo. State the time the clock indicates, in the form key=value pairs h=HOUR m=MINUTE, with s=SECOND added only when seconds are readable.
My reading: h=11 m=22
